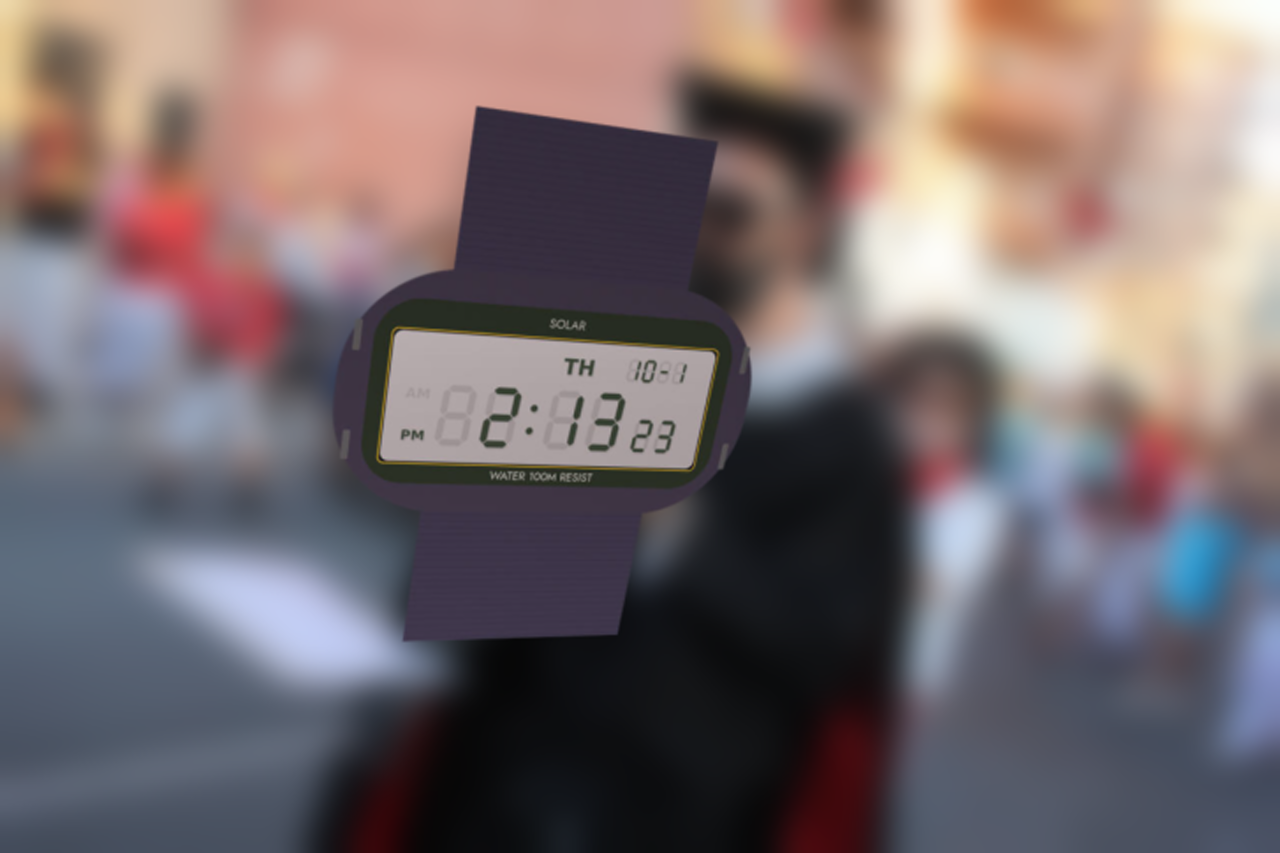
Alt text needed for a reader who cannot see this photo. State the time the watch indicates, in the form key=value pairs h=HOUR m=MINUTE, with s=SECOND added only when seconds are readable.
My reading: h=2 m=13 s=23
